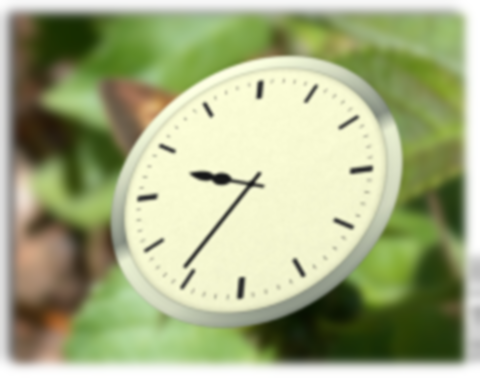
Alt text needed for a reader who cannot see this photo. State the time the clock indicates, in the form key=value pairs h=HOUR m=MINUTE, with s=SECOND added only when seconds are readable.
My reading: h=9 m=36
